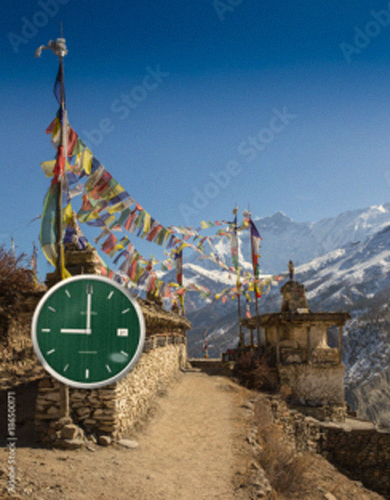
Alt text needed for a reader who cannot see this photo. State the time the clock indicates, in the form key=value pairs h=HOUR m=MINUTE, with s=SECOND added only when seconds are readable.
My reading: h=9 m=0
